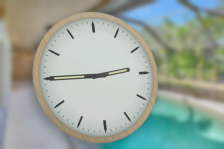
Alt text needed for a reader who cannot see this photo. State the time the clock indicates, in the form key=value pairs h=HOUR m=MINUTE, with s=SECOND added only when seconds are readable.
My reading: h=2 m=45
